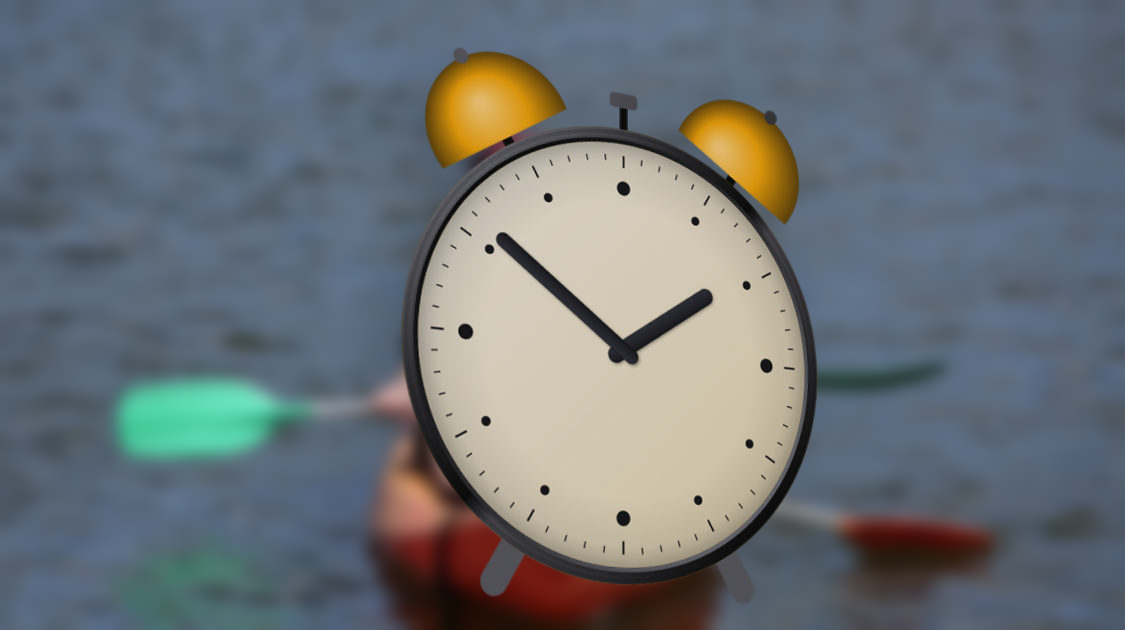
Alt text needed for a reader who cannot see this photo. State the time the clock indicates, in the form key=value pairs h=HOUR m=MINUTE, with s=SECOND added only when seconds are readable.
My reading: h=1 m=51
